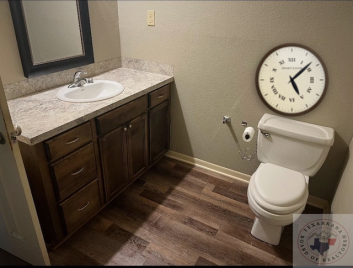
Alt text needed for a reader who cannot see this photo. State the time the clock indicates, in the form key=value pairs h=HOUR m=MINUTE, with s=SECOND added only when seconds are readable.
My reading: h=5 m=8
